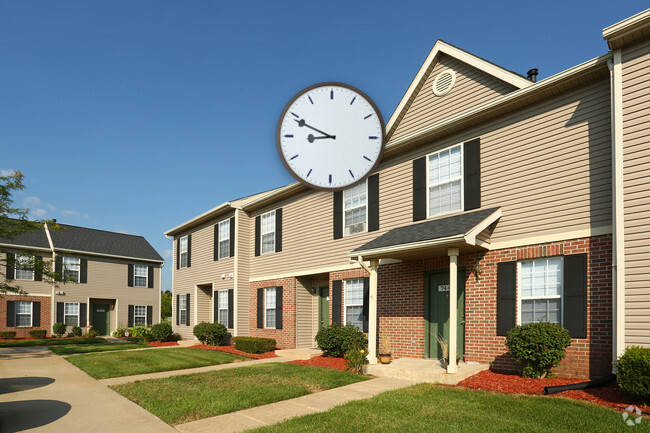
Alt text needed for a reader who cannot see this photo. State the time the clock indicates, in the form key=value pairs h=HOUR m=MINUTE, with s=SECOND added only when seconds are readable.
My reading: h=8 m=49
